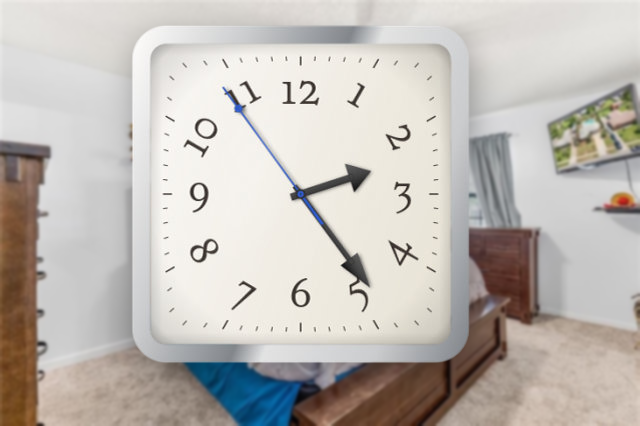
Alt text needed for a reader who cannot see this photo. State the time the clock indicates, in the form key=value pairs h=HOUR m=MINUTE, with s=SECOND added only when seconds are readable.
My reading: h=2 m=23 s=54
